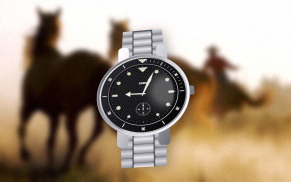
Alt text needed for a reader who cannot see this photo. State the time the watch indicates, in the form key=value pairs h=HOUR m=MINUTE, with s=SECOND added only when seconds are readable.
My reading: h=9 m=4
